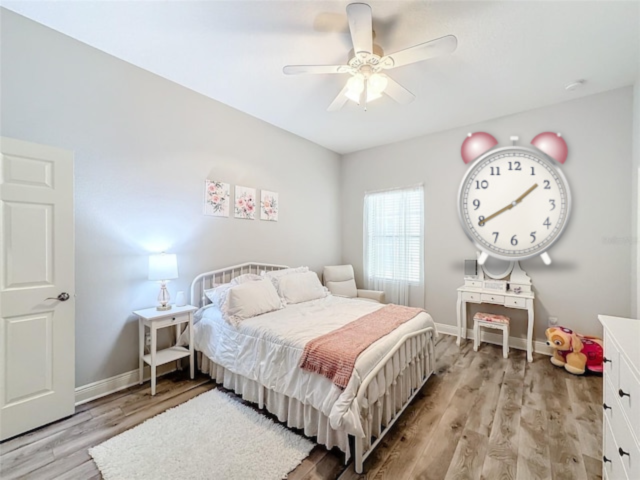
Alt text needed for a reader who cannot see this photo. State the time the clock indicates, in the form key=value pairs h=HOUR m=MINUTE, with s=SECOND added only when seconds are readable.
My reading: h=1 m=40
